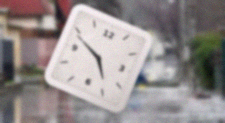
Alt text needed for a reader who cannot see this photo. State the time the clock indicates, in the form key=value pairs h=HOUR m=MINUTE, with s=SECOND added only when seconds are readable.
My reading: h=4 m=49
